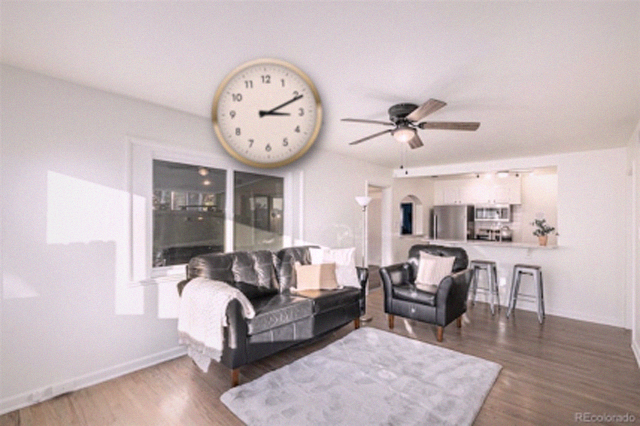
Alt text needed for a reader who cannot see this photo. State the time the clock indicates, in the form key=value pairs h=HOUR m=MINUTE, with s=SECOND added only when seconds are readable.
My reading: h=3 m=11
